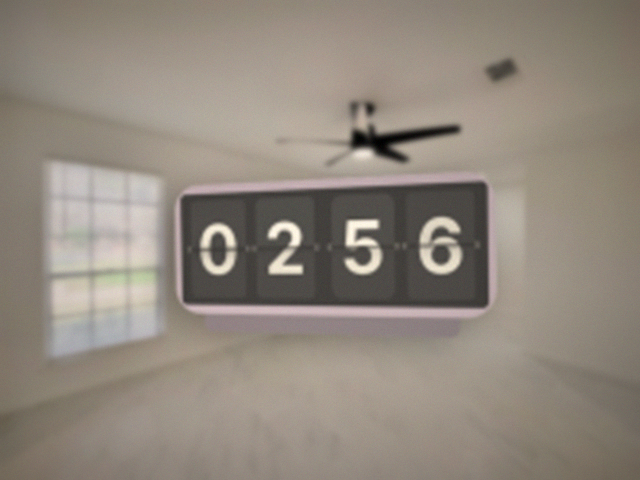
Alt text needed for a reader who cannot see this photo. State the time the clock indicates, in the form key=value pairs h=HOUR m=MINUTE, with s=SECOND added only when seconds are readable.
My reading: h=2 m=56
